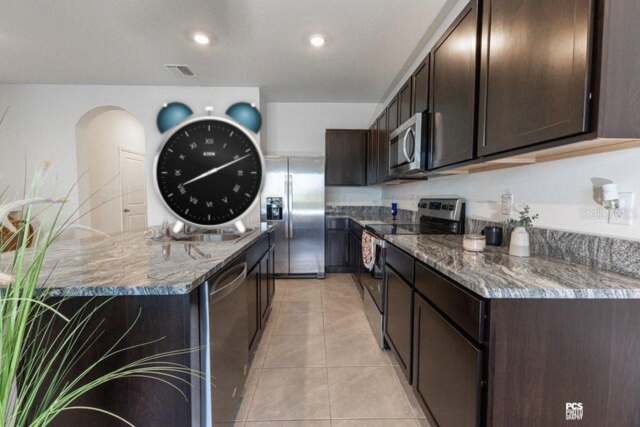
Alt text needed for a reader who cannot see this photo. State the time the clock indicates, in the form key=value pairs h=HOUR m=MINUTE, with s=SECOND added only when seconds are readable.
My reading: h=8 m=11
